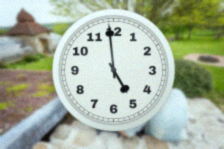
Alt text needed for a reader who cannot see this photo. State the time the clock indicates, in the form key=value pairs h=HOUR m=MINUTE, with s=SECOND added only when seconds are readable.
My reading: h=4 m=59
